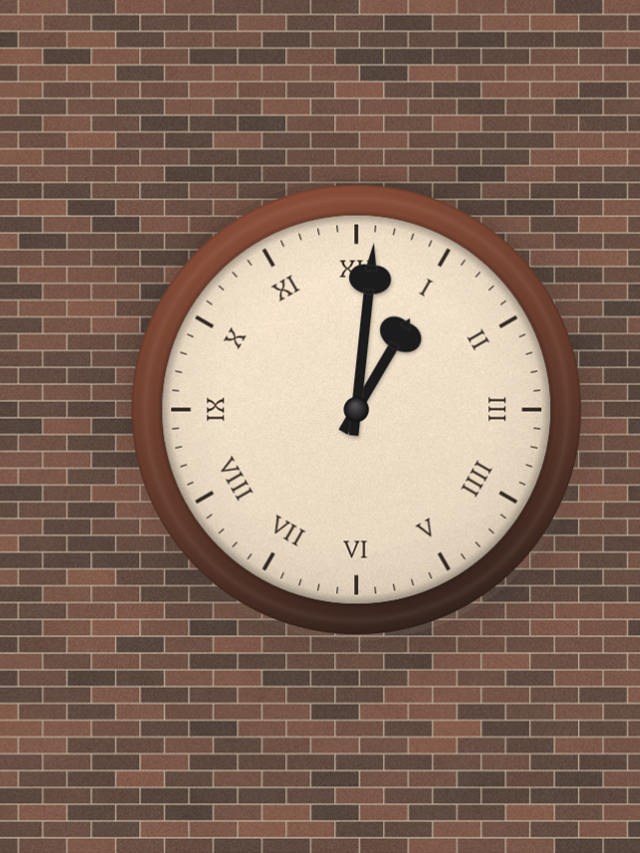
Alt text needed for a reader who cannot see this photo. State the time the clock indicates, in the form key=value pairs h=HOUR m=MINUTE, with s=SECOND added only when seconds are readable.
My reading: h=1 m=1
